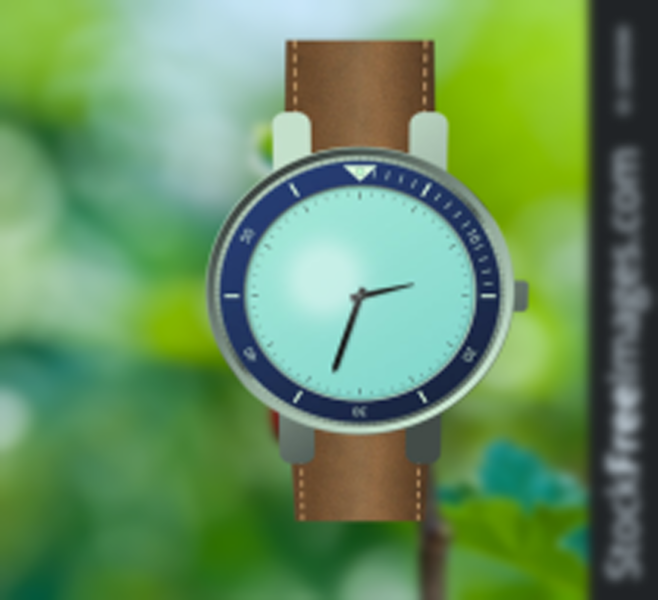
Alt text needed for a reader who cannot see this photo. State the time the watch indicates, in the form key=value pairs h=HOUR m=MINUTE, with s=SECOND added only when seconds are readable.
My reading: h=2 m=33
